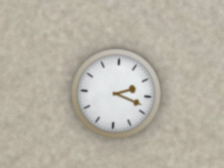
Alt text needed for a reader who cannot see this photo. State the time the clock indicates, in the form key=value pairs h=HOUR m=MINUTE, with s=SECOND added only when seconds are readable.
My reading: h=2 m=18
